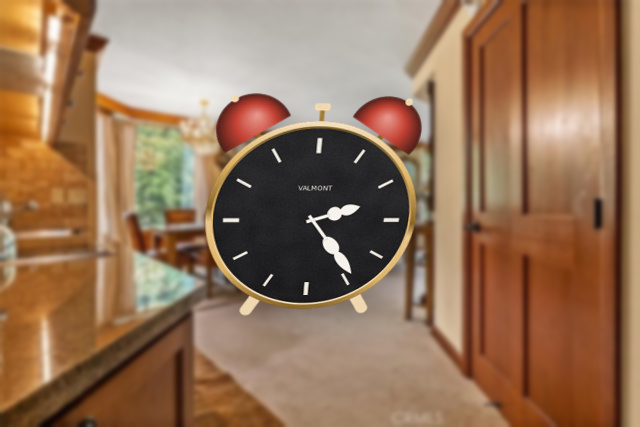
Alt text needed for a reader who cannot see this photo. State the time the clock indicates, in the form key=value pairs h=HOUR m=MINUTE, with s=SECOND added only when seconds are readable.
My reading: h=2 m=24
